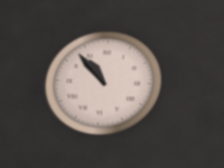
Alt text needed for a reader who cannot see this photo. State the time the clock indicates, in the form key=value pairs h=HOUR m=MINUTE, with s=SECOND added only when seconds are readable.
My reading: h=10 m=53
